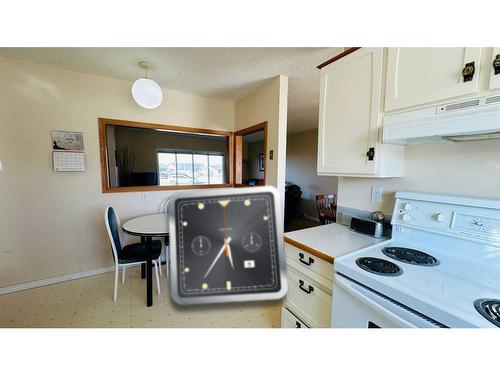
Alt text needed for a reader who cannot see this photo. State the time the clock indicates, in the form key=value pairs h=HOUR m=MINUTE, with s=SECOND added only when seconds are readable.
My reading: h=5 m=36
